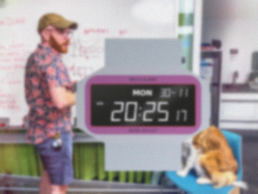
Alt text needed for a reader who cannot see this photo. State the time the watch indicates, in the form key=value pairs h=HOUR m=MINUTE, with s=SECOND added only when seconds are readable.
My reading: h=20 m=25
